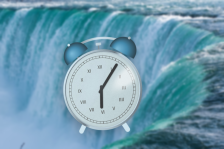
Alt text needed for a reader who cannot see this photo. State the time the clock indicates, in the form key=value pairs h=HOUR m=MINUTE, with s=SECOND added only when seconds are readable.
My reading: h=6 m=6
